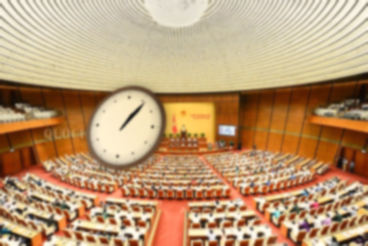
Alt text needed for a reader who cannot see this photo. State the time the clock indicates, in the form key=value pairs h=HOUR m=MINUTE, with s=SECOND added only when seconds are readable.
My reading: h=1 m=6
